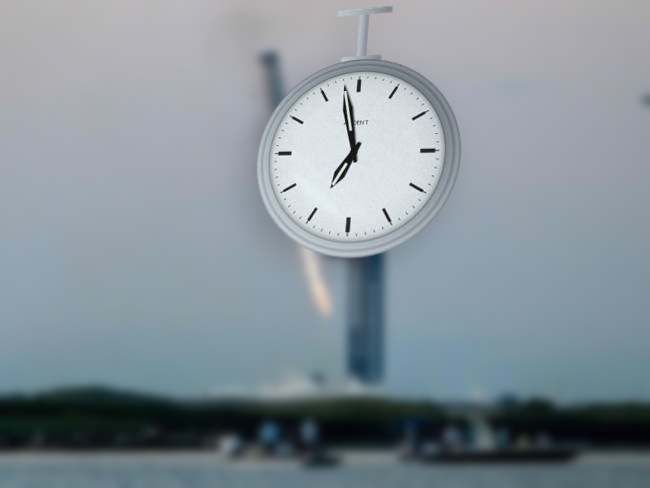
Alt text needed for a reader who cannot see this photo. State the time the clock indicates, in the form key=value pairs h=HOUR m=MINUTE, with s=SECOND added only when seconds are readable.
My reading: h=6 m=58
